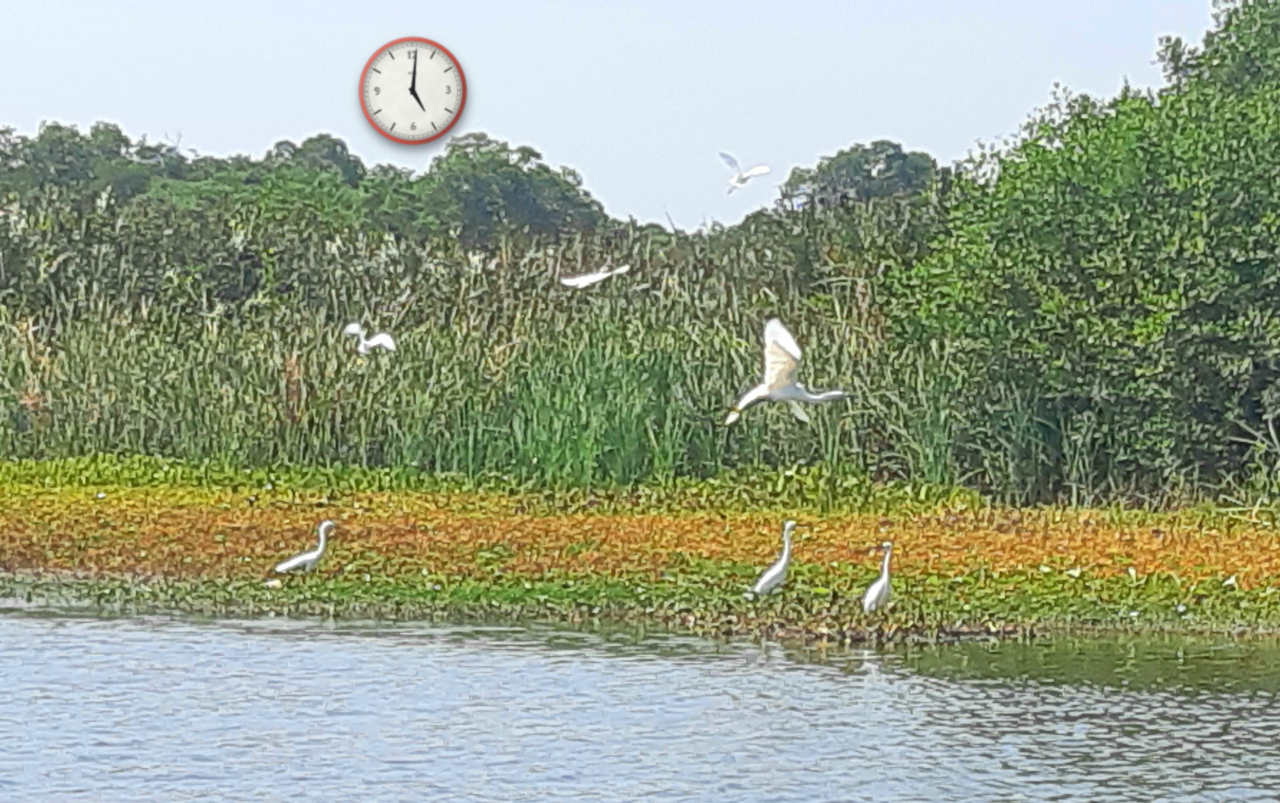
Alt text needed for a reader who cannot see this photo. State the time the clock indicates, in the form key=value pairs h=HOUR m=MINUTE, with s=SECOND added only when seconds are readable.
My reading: h=5 m=1
